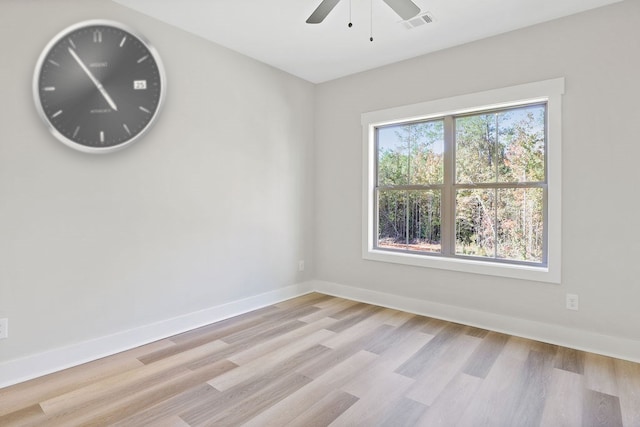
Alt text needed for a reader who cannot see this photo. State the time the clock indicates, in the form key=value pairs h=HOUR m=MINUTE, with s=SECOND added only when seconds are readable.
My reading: h=4 m=54
